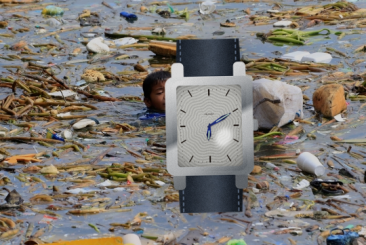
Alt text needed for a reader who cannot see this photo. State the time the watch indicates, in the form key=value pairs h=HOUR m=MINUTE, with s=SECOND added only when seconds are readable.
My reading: h=6 m=10
